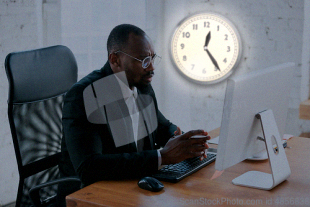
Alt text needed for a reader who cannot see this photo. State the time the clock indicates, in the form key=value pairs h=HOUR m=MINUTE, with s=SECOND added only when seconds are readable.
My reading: h=12 m=24
